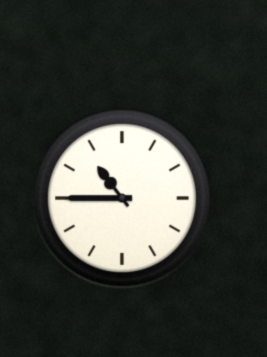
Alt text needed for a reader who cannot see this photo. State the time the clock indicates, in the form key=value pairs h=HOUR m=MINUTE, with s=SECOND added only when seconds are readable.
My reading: h=10 m=45
